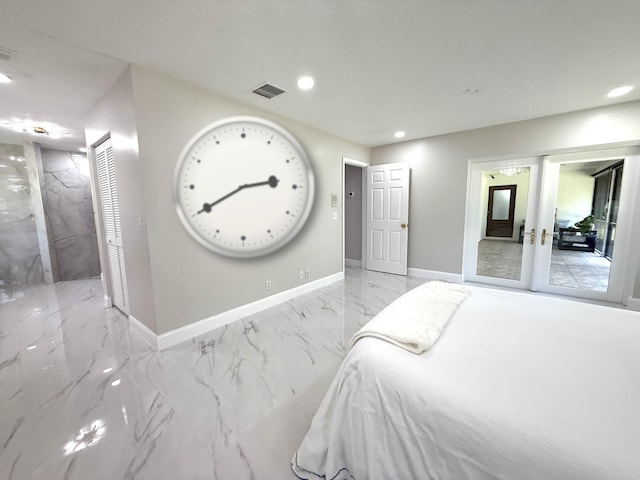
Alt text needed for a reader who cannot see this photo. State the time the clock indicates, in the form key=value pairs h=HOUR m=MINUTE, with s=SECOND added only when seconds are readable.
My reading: h=2 m=40
